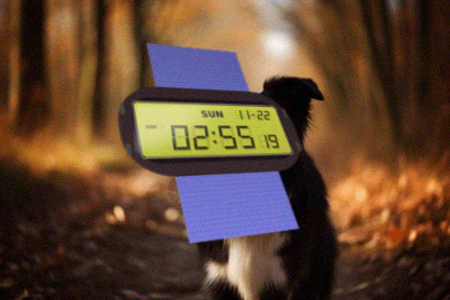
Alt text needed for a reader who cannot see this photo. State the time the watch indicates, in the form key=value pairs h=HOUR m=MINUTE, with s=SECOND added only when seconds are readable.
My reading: h=2 m=55 s=19
